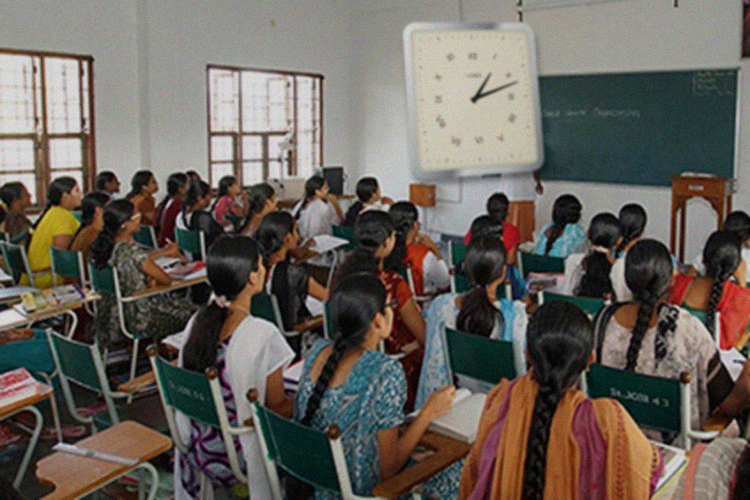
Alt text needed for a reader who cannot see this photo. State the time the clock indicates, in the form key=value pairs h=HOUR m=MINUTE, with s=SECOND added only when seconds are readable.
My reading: h=1 m=12
